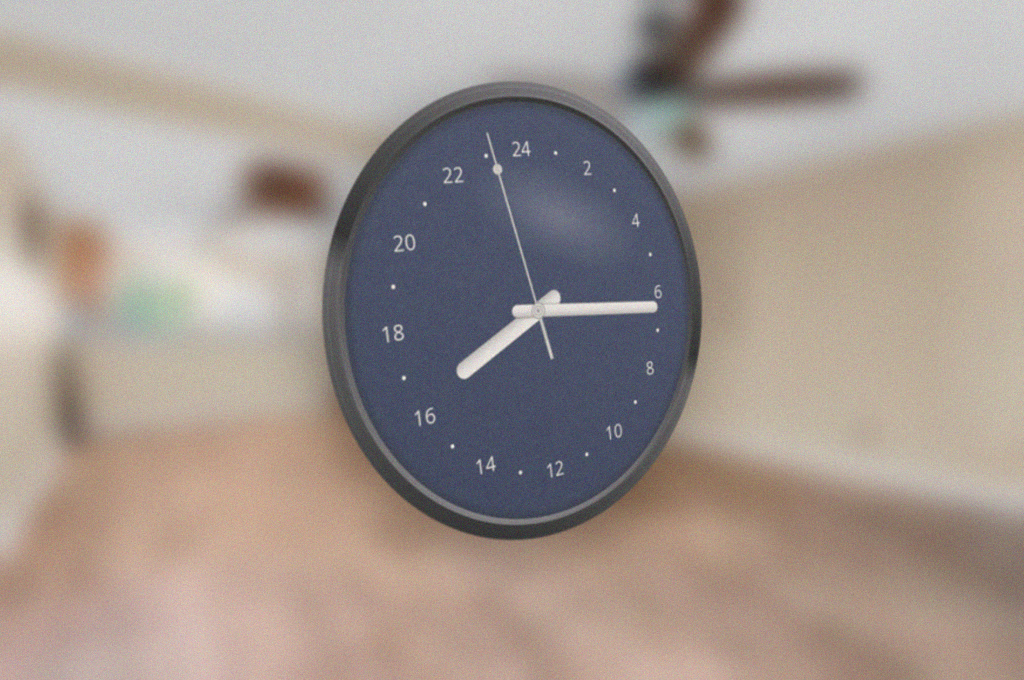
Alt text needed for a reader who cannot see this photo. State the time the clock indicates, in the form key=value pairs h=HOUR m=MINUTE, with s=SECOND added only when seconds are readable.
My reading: h=16 m=15 s=58
